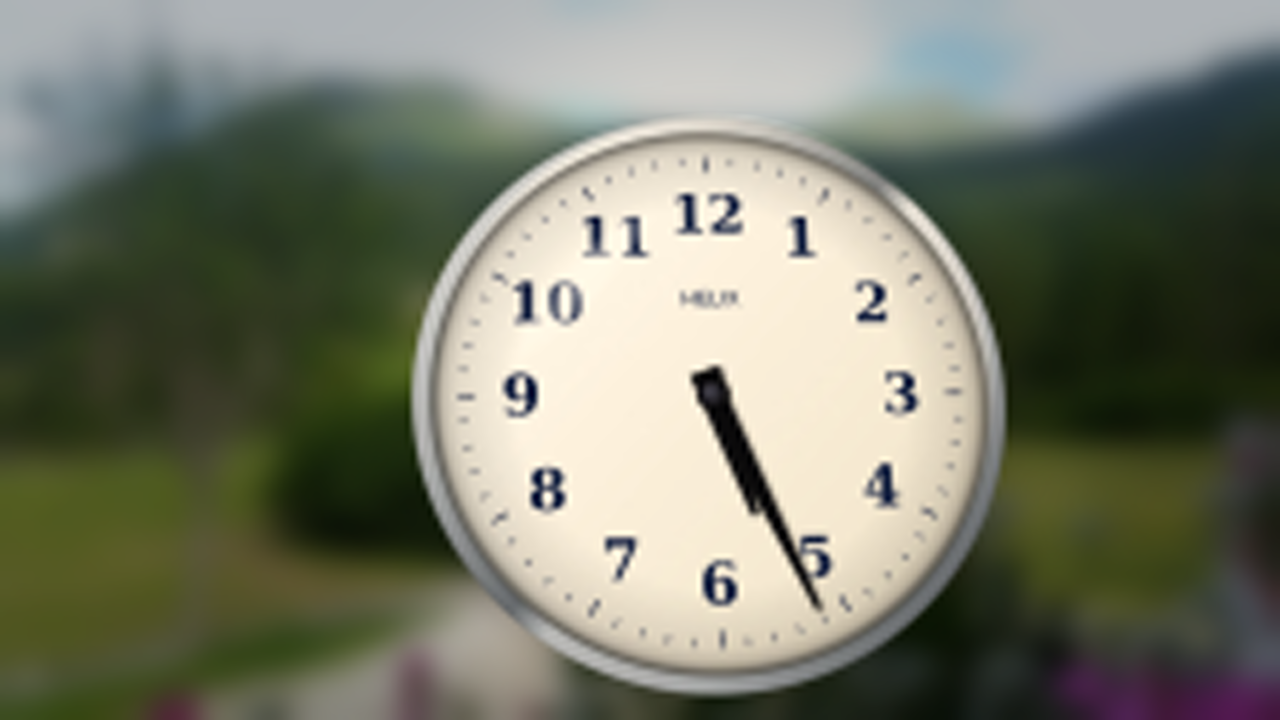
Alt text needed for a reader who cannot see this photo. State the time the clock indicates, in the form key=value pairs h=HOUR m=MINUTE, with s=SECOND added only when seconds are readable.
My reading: h=5 m=26
